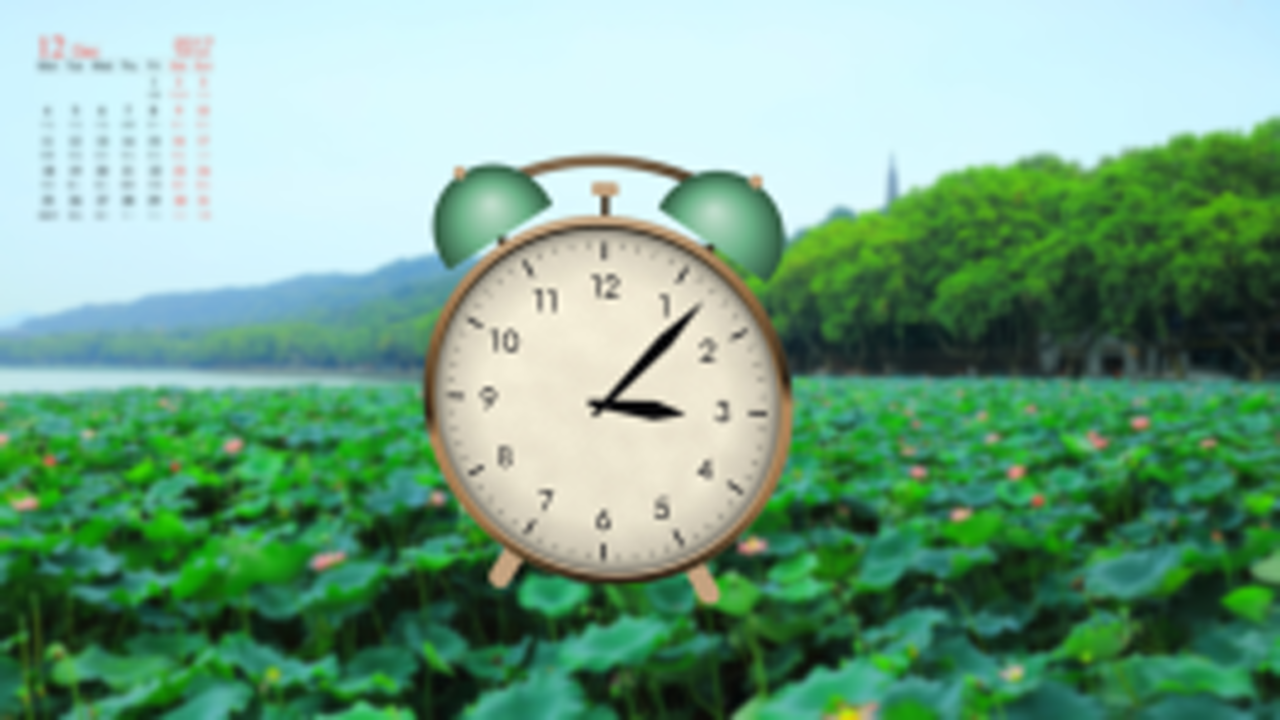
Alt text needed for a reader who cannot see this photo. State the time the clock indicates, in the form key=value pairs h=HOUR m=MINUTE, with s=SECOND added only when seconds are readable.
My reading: h=3 m=7
